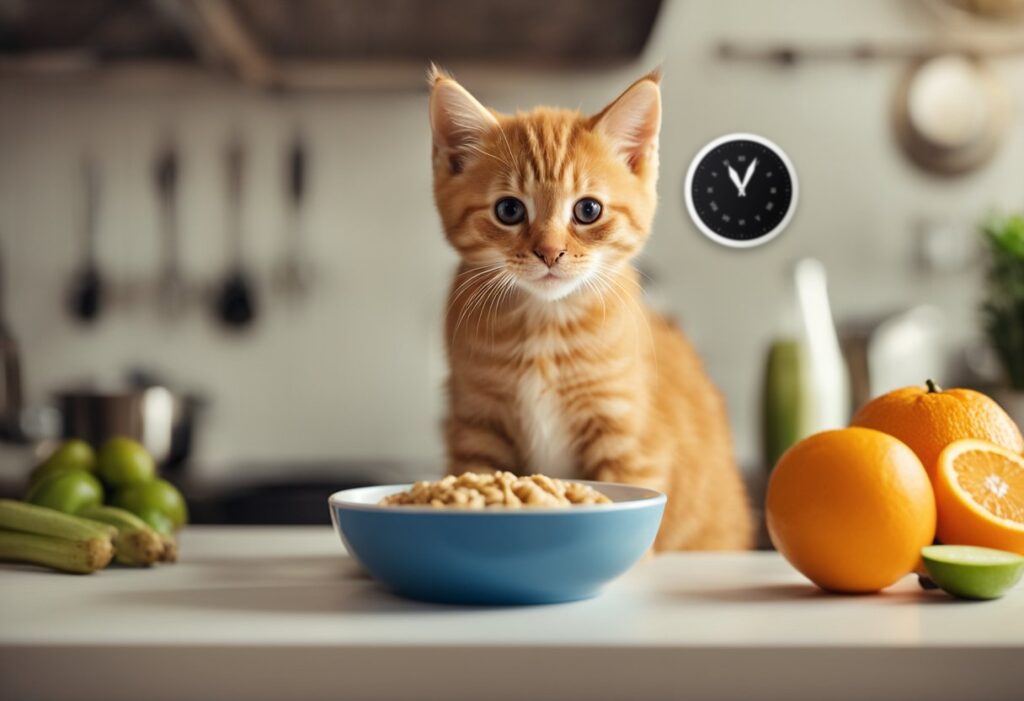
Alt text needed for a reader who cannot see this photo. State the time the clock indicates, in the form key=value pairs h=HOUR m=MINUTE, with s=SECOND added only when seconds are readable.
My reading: h=11 m=4
